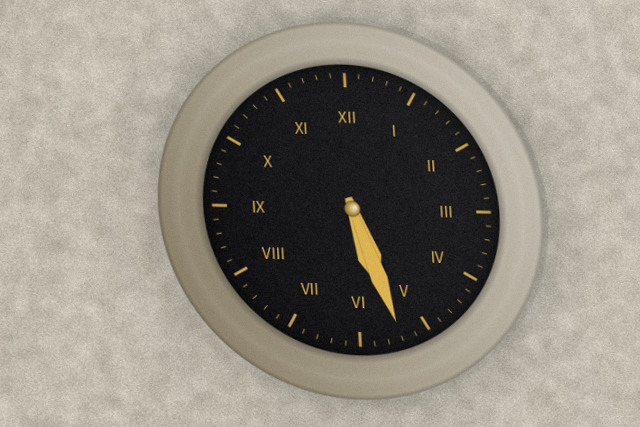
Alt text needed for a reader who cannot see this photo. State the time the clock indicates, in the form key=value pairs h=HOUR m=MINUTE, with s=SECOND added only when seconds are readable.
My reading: h=5 m=27
